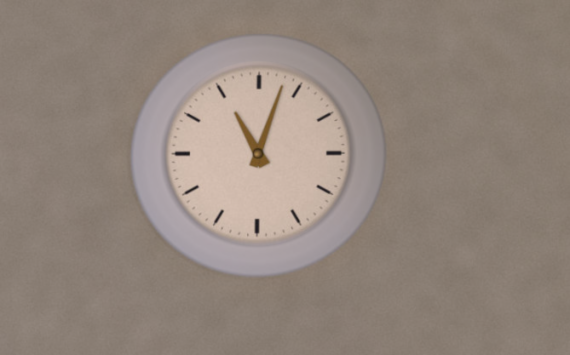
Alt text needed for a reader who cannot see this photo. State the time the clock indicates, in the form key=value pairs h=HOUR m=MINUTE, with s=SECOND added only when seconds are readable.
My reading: h=11 m=3
